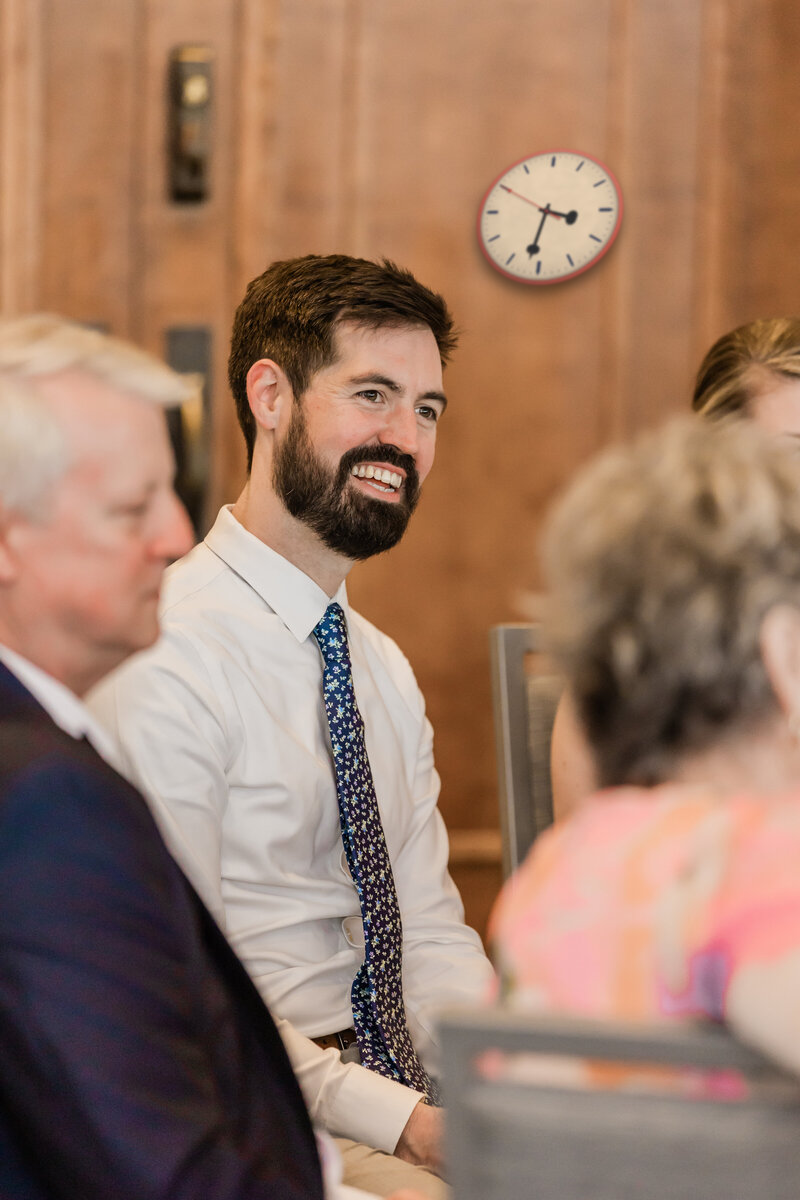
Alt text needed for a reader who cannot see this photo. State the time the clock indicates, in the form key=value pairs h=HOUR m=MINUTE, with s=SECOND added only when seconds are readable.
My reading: h=3 m=31 s=50
